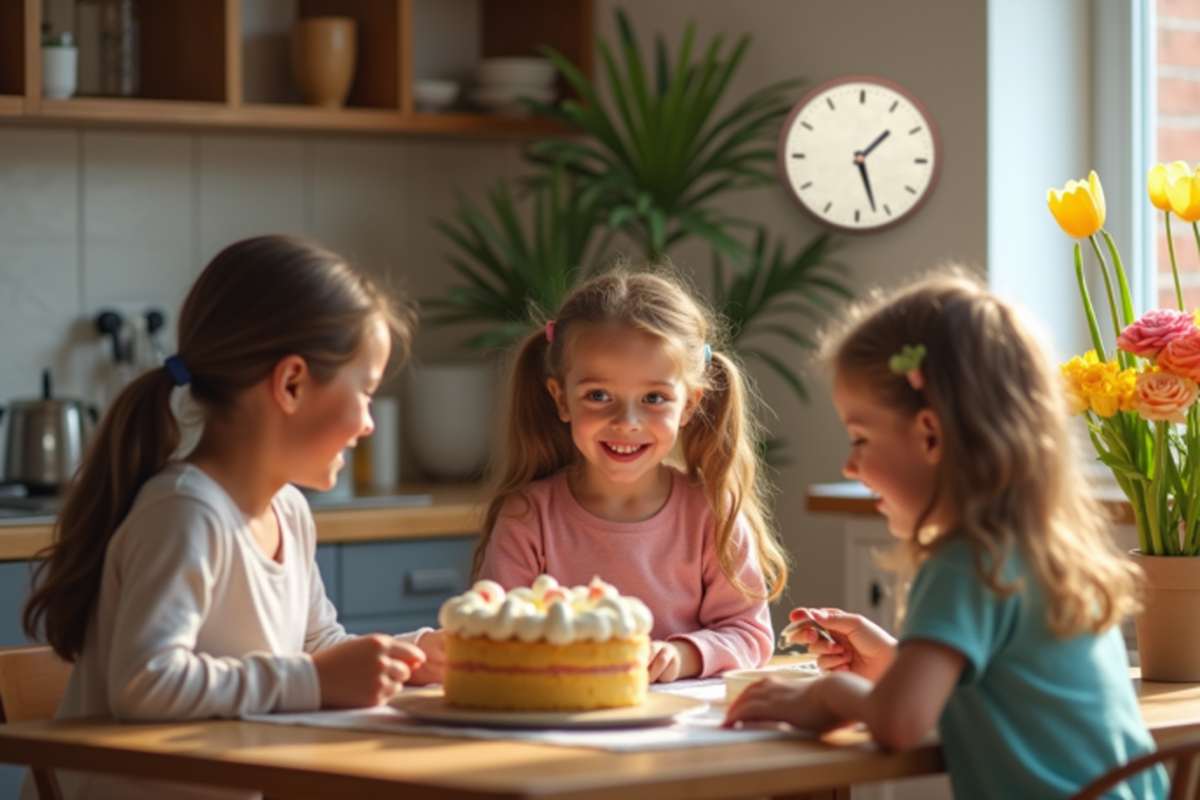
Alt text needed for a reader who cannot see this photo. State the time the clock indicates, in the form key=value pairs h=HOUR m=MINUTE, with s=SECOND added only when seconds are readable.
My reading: h=1 m=27
